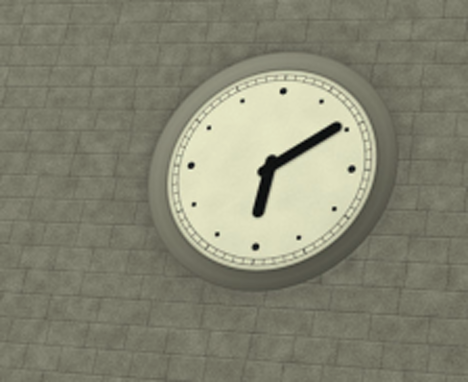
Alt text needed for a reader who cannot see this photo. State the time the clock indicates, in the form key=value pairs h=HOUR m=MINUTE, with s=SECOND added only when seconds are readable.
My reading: h=6 m=9
